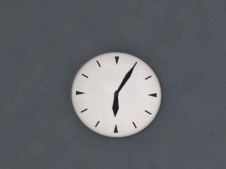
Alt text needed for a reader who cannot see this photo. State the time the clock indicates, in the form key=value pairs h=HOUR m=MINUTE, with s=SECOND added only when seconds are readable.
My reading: h=6 m=5
